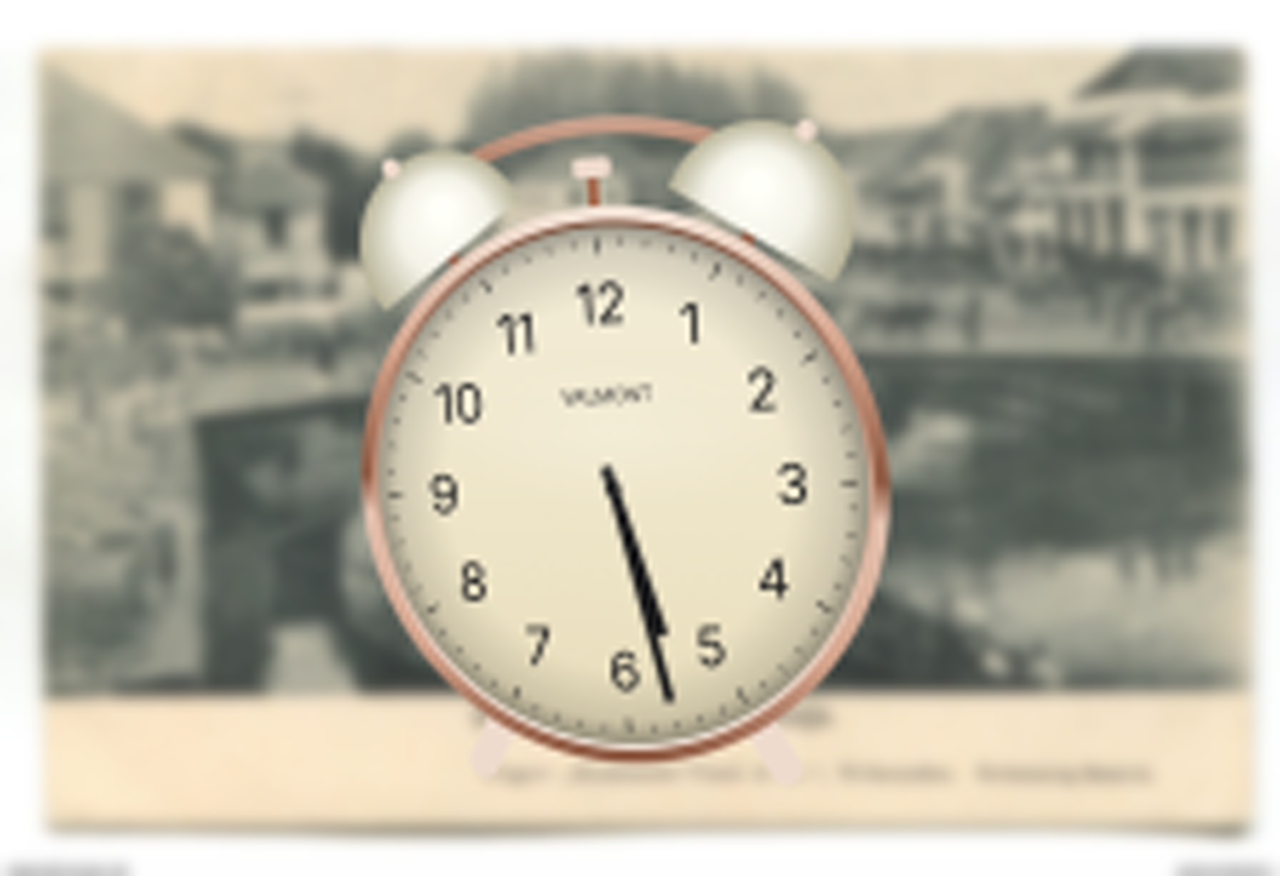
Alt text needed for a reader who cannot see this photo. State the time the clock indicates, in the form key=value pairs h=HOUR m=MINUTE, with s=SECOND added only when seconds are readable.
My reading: h=5 m=28
